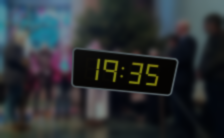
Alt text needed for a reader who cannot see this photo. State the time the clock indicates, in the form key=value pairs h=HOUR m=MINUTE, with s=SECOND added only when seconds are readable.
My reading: h=19 m=35
